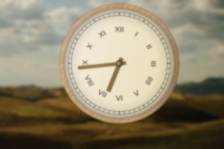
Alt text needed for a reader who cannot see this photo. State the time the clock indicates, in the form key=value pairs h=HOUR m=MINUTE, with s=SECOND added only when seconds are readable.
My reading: h=6 m=44
